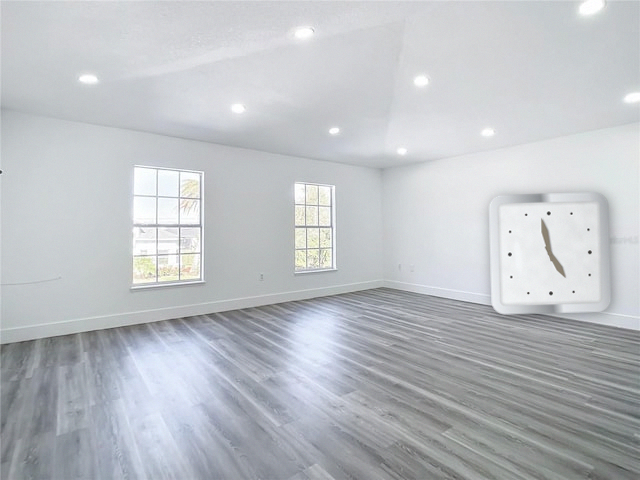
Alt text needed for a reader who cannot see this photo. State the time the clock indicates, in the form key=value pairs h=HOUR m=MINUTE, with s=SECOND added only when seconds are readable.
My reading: h=4 m=58
